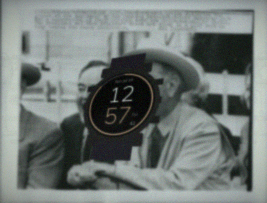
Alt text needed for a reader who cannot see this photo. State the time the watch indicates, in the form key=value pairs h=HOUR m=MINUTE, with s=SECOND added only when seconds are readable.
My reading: h=12 m=57
